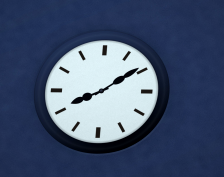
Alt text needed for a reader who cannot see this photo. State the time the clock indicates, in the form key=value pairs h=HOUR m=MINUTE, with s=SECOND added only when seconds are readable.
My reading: h=8 m=9
